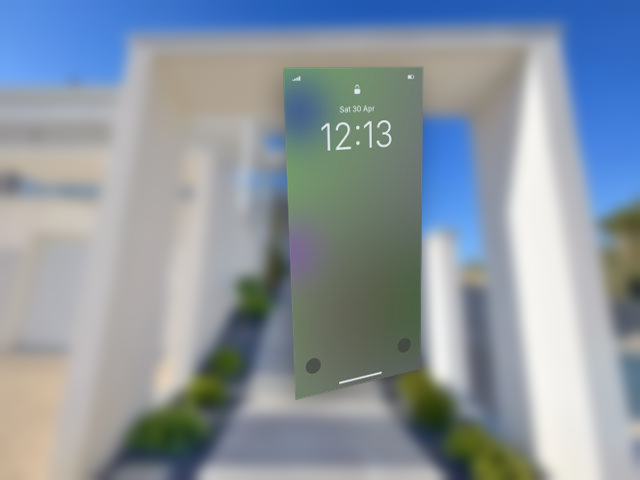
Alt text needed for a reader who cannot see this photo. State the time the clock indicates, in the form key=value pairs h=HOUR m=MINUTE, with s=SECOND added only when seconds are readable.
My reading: h=12 m=13
